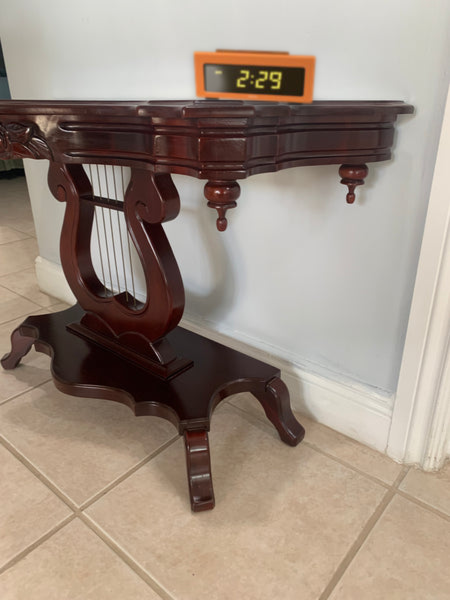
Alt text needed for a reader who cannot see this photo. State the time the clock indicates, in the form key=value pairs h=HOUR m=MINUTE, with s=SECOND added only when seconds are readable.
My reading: h=2 m=29
